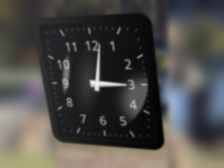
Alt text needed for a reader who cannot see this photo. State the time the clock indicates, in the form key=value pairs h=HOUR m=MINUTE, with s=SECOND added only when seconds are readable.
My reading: h=3 m=2
